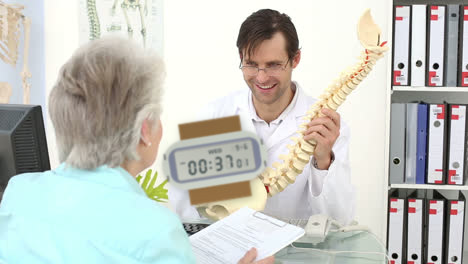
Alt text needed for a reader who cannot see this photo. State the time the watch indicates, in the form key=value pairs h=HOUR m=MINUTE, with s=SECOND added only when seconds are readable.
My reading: h=0 m=37
